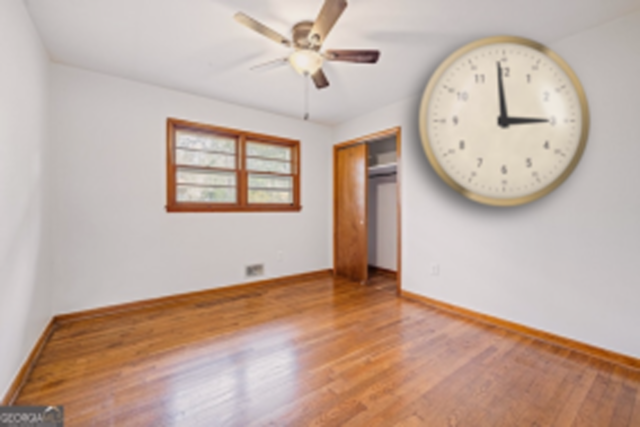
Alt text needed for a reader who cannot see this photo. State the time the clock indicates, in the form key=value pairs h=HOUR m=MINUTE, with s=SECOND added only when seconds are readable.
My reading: h=2 m=59
